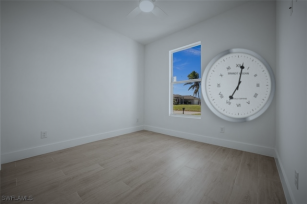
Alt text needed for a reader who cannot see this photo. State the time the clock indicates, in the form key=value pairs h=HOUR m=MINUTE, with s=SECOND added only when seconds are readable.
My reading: h=7 m=2
